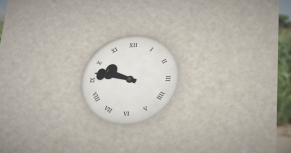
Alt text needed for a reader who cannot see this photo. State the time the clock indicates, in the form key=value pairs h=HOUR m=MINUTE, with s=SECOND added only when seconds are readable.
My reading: h=9 m=47
